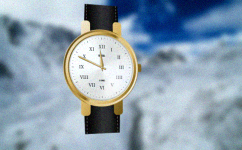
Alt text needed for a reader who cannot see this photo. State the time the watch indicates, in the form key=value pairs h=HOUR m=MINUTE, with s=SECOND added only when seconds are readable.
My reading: h=11 m=49
